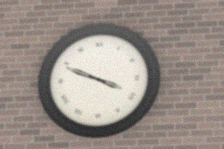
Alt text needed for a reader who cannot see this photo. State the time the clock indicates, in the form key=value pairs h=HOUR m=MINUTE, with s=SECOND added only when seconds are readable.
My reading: h=3 m=49
